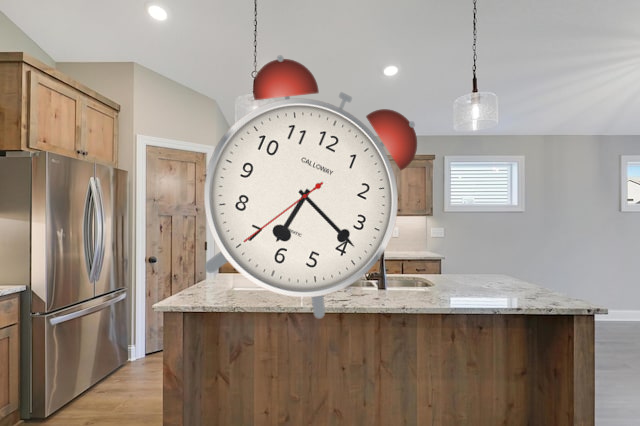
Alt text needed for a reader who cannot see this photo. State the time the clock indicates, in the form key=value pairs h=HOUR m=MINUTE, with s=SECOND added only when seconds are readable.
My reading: h=6 m=18 s=35
